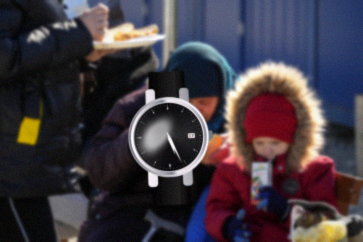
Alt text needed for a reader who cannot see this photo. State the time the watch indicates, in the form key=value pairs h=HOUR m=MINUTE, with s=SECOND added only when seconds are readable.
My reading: h=5 m=26
